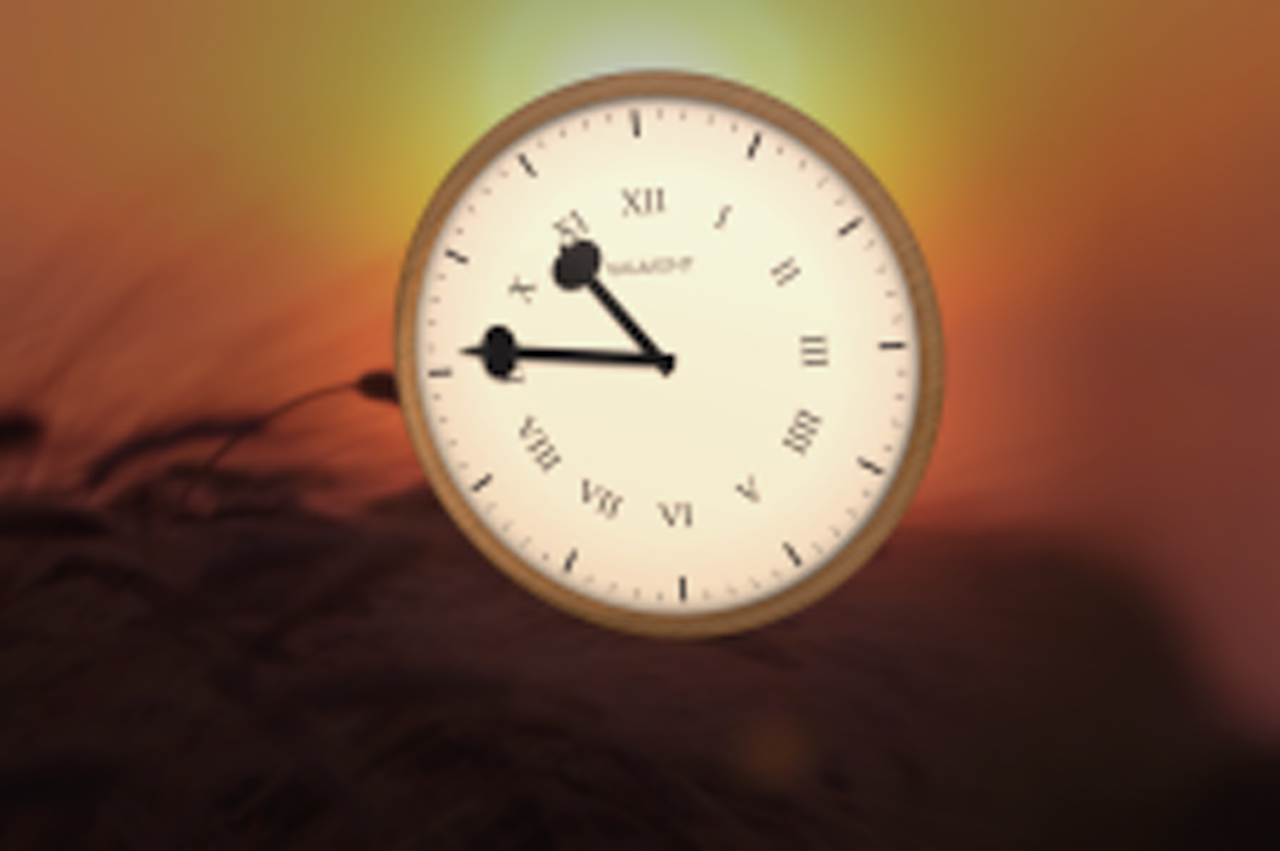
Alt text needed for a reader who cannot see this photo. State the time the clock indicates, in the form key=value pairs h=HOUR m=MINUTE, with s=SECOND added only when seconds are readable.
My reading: h=10 m=46
